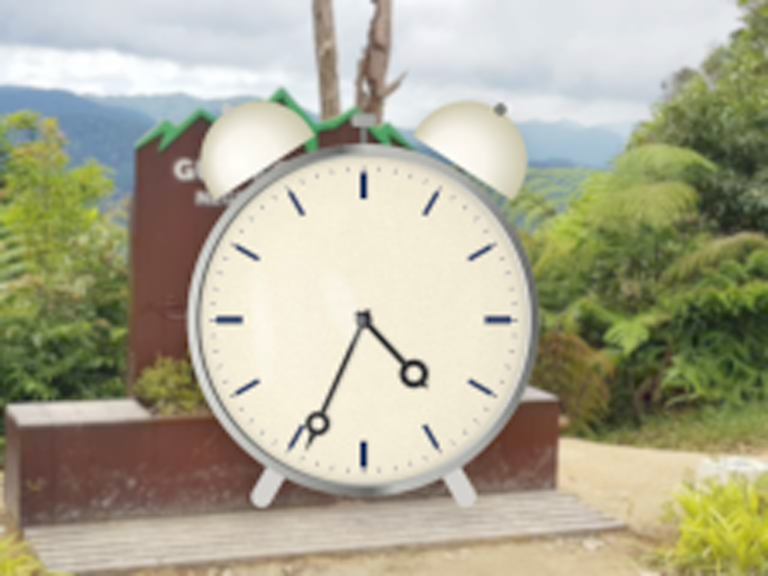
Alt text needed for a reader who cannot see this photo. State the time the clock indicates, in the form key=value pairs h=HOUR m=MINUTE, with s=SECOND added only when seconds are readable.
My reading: h=4 m=34
